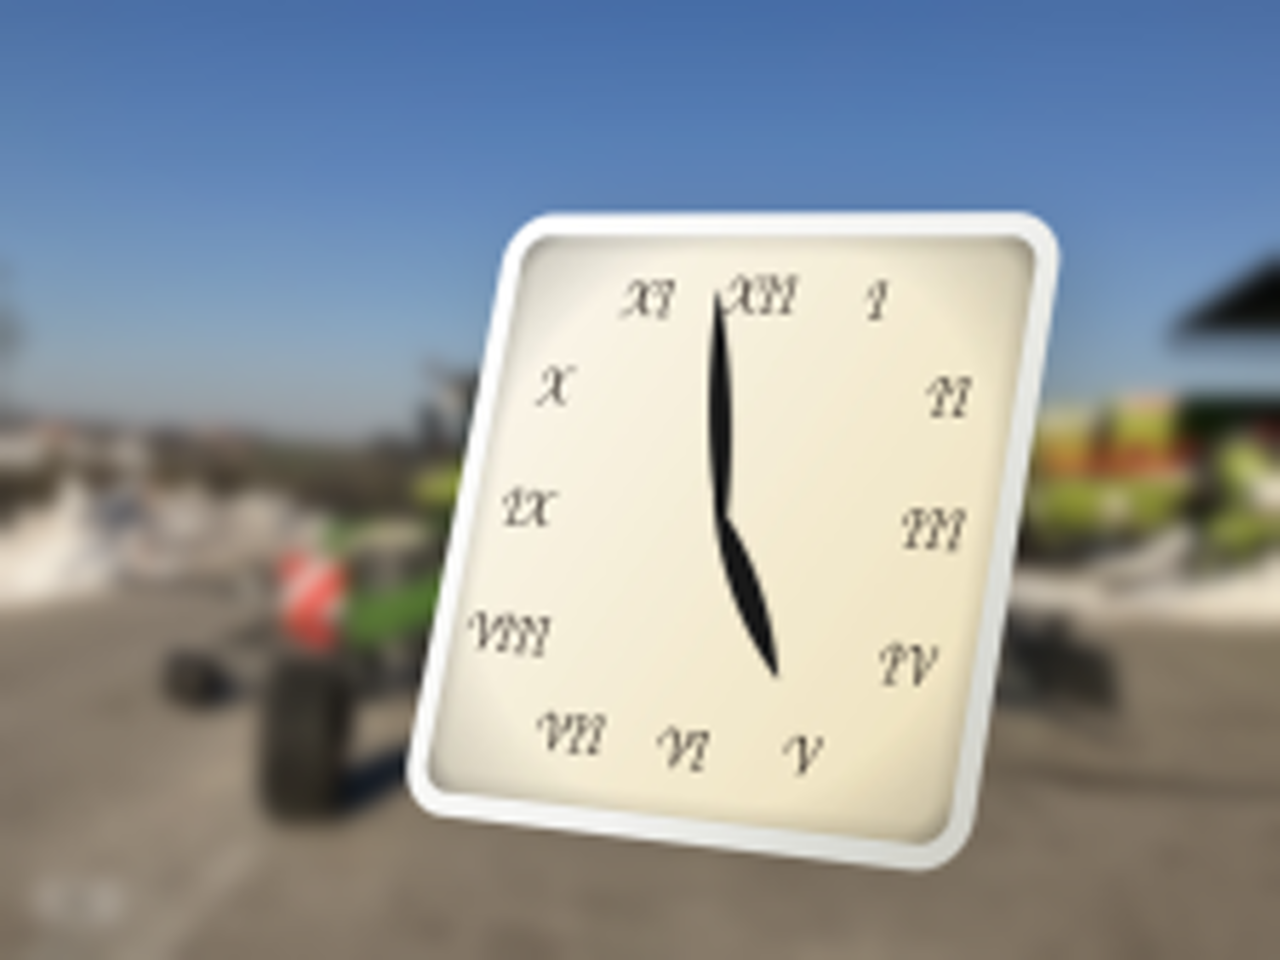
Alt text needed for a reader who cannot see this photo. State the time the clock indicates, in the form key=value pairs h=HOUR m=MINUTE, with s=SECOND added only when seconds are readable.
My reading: h=4 m=58
